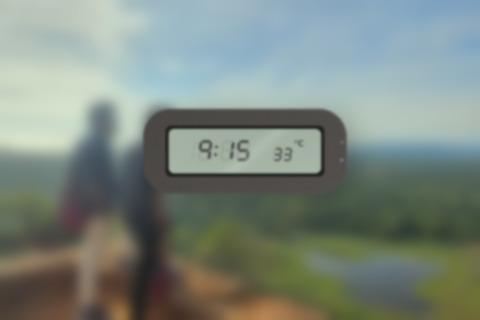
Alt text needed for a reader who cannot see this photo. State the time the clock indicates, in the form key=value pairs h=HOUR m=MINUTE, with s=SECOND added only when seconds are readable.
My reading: h=9 m=15
